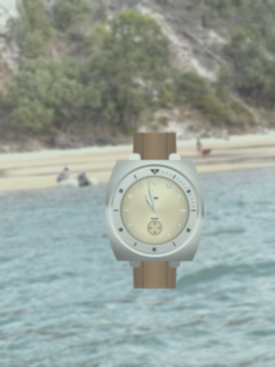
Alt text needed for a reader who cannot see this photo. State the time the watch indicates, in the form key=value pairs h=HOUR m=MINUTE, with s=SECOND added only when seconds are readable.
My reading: h=10 m=58
